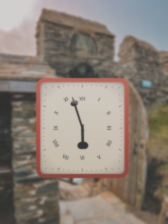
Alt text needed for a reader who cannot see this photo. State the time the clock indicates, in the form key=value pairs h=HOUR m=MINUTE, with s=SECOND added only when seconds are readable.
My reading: h=5 m=57
